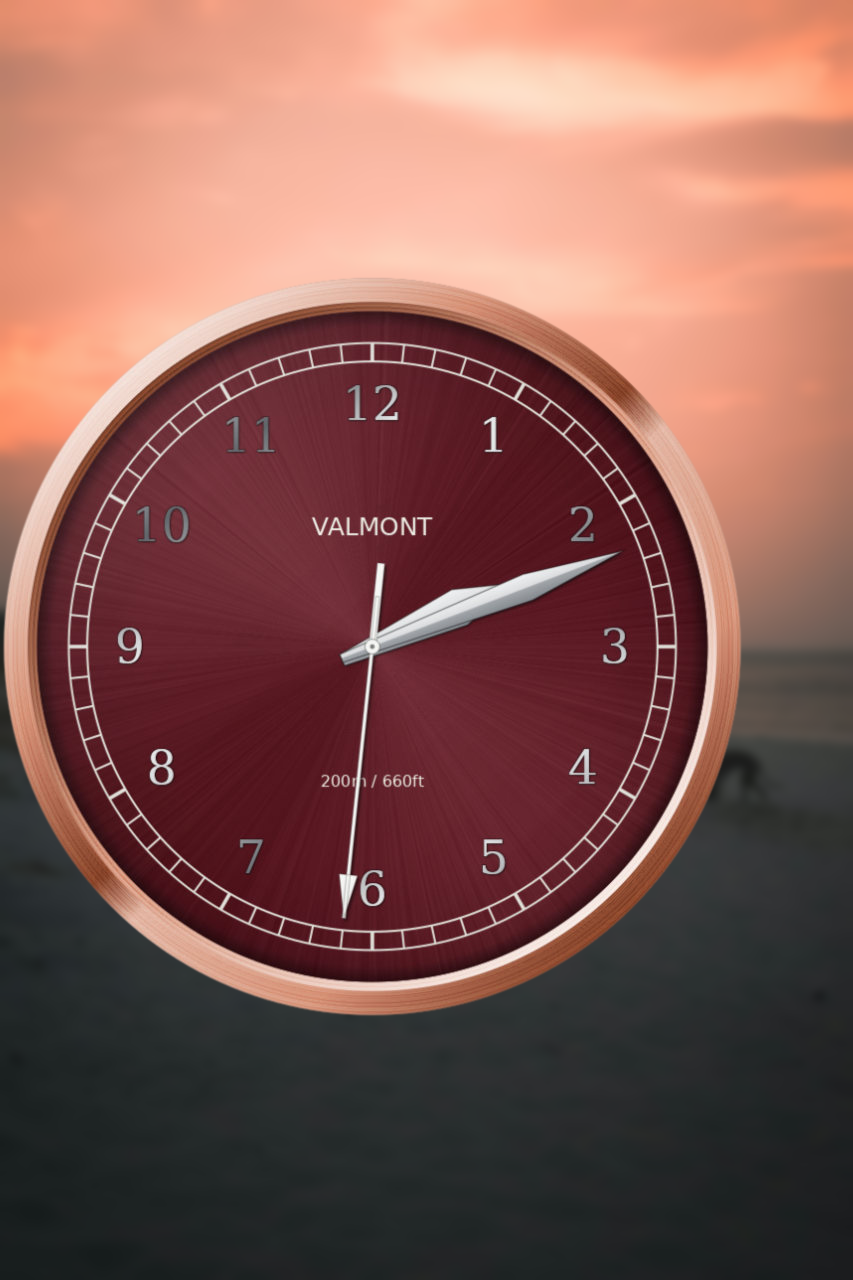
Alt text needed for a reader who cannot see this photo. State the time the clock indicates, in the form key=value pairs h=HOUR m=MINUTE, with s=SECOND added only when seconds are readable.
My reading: h=2 m=11 s=31
